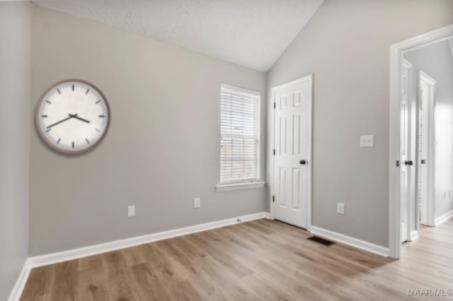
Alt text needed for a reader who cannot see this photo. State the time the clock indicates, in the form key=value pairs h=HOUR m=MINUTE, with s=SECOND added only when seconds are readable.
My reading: h=3 m=41
